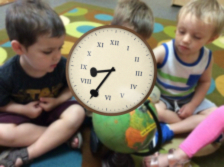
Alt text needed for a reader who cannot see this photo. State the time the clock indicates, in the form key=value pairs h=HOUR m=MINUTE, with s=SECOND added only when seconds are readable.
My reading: h=8 m=35
